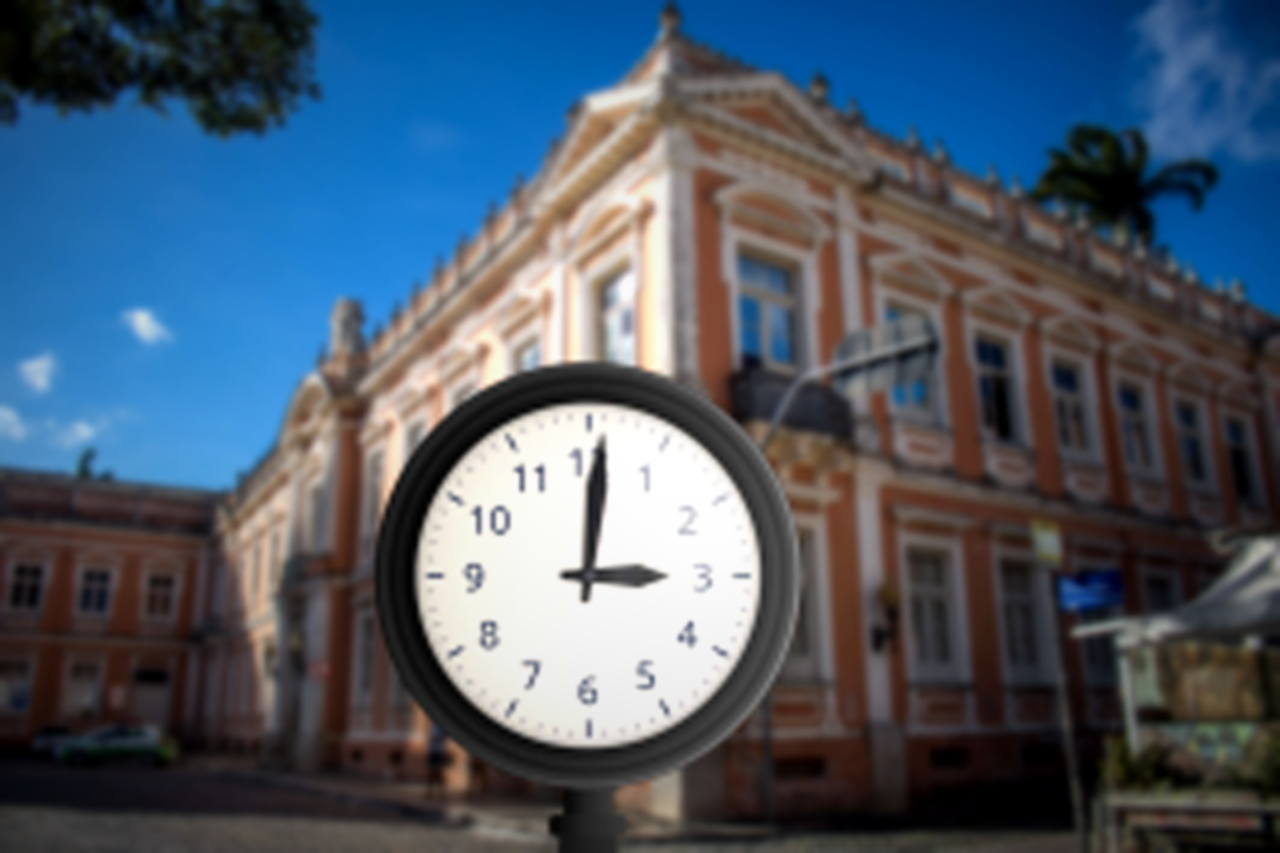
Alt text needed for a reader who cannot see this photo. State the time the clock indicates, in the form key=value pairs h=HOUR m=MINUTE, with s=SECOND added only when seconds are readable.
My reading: h=3 m=1
